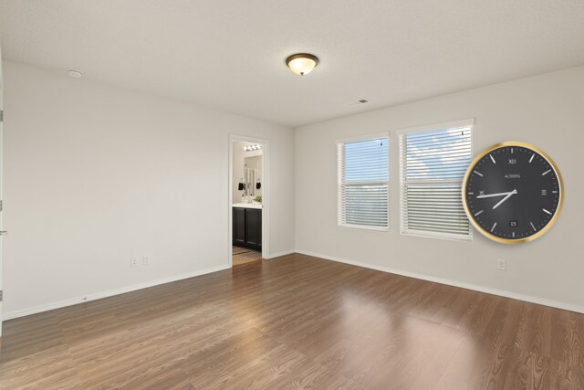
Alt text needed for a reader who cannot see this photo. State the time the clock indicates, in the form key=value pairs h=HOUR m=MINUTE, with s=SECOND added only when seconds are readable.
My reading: h=7 m=44
